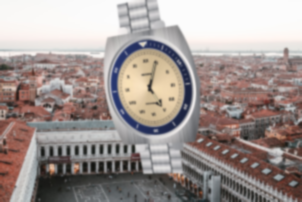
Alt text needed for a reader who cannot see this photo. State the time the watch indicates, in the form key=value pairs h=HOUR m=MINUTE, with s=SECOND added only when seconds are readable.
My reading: h=5 m=4
